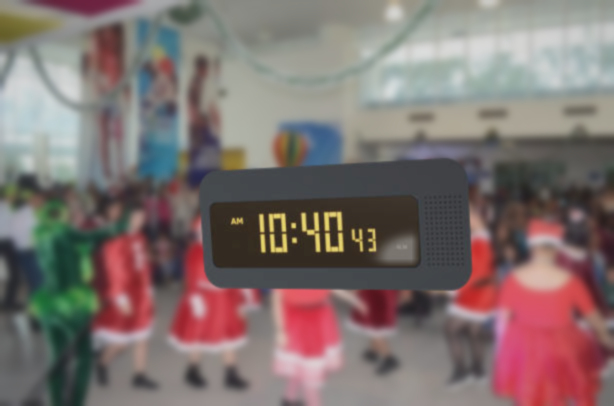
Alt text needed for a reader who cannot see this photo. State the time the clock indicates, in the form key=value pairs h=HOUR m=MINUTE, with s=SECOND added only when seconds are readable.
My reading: h=10 m=40 s=43
